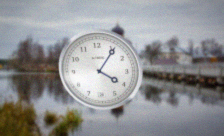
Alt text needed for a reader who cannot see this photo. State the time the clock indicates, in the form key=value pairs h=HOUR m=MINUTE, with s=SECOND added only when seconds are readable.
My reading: h=4 m=6
